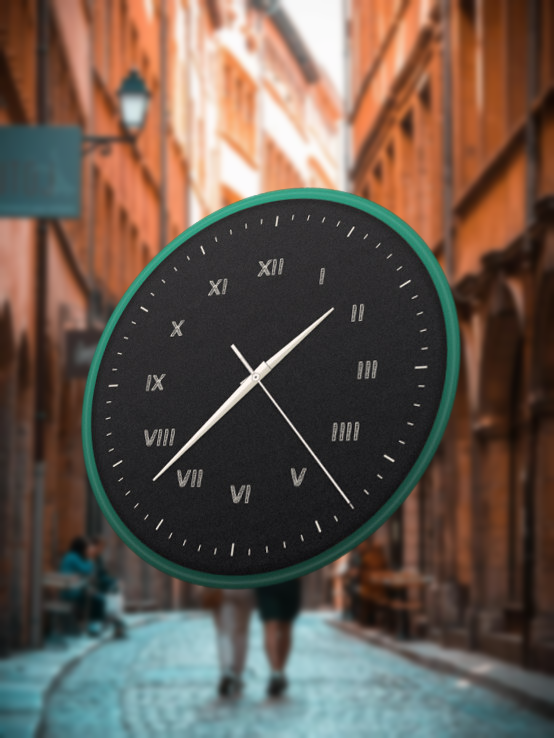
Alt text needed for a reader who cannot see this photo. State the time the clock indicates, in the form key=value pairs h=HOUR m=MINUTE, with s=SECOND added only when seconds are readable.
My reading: h=1 m=37 s=23
